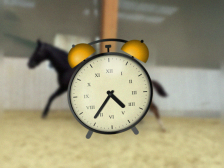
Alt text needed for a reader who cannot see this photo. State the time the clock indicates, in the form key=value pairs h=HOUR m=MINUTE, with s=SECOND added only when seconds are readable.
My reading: h=4 m=36
